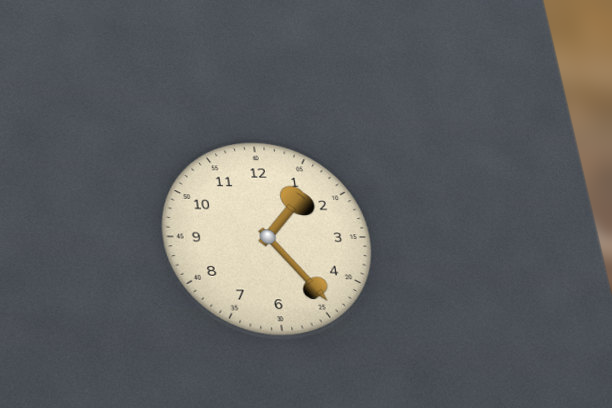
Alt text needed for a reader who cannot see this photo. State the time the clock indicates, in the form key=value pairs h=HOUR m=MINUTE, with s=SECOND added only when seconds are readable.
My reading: h=1 m=24
